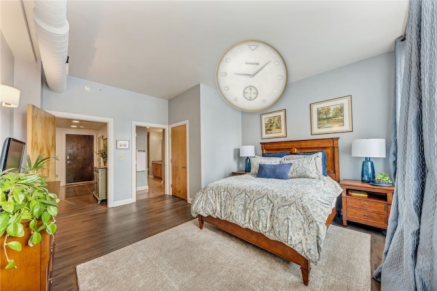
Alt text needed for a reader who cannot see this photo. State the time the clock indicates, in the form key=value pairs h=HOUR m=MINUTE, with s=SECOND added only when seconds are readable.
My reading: h=9 m=8
